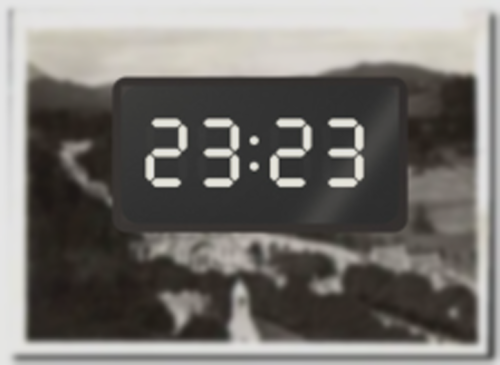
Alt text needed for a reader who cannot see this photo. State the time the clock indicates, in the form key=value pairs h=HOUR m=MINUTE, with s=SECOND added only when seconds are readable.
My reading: h=23 m=23
